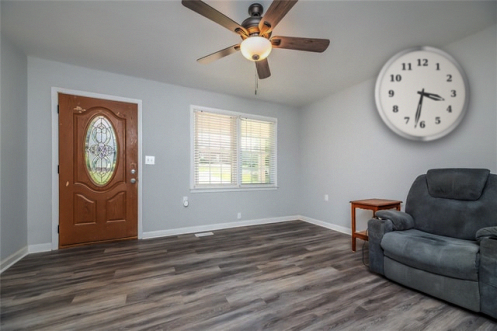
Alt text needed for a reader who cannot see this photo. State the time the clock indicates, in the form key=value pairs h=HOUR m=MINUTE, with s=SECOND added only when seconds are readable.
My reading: h=3 m=32
